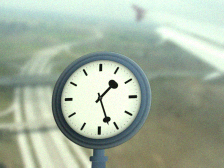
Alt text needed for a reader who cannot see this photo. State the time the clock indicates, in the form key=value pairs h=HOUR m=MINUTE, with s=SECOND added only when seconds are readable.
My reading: h=1 m=27
